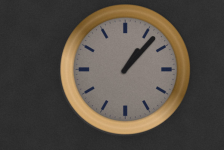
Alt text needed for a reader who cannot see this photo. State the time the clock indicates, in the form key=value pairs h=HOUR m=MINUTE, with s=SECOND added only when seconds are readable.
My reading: h=1 m=7
